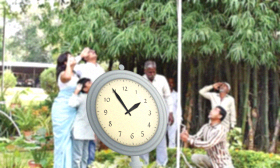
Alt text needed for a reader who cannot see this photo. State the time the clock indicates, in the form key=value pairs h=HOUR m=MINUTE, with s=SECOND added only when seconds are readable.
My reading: h=1 m=55
